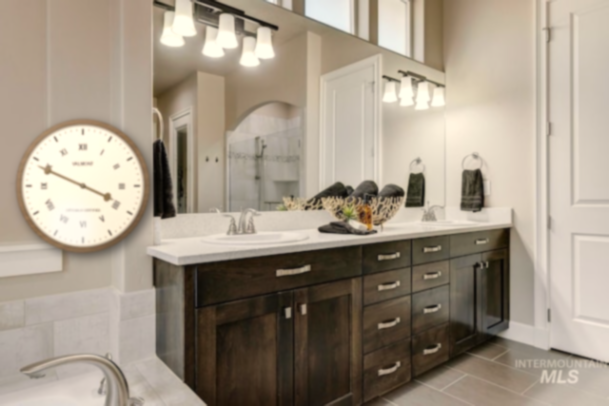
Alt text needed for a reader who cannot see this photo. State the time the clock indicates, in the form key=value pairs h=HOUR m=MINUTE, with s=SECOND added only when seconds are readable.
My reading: h=3 m=49
